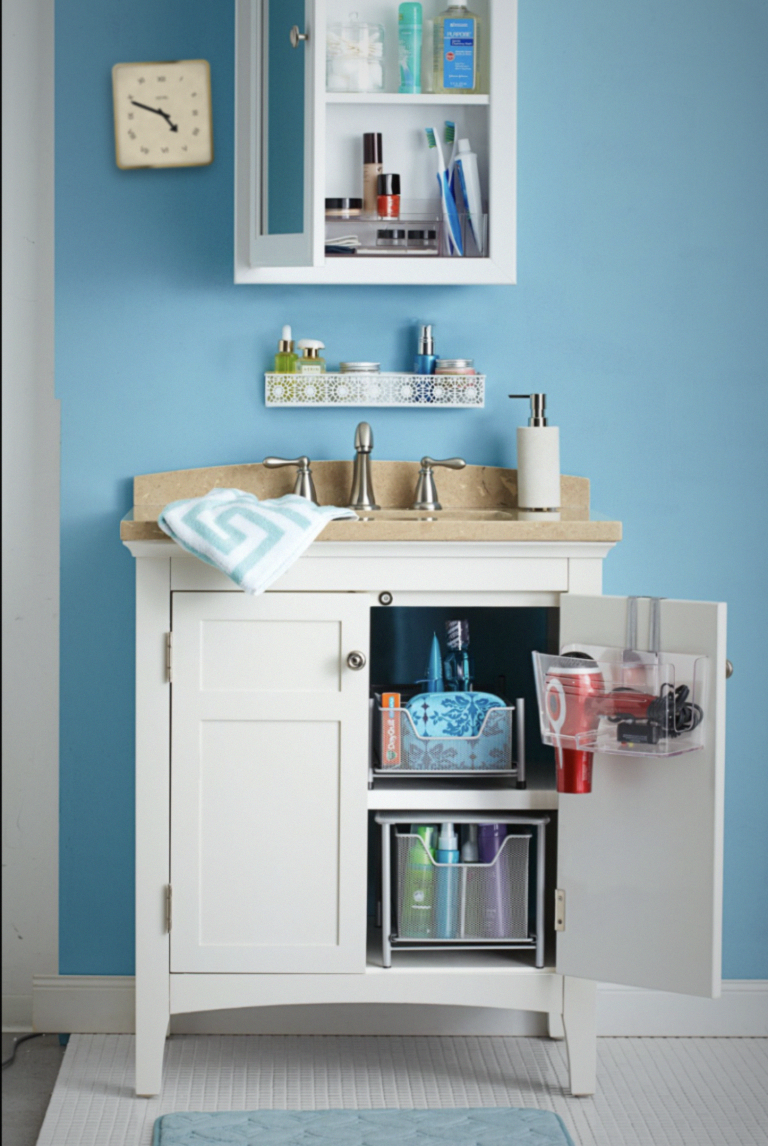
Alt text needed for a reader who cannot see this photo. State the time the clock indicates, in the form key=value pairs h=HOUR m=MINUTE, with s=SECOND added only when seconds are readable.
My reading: h=4 m=49
